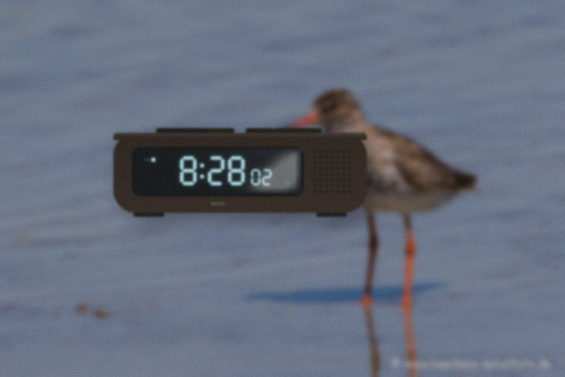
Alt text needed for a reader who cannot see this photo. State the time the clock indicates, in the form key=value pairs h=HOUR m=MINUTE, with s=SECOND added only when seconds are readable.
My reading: h=8 m=28 s=2
